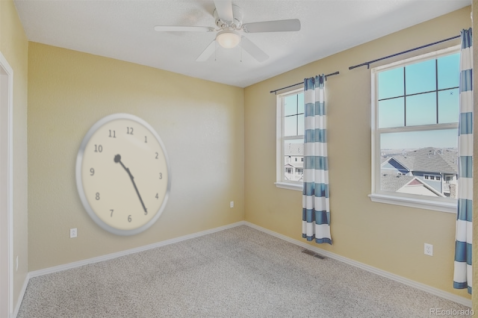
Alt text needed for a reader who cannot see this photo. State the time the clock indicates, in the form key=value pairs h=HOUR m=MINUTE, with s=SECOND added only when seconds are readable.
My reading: h=10 m=25
